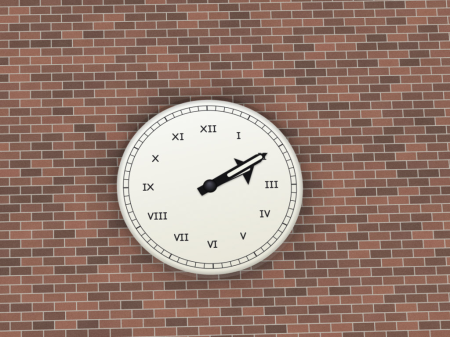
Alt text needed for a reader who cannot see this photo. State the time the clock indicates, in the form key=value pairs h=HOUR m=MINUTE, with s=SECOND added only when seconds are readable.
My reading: h=2 m=10
